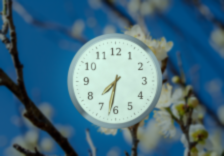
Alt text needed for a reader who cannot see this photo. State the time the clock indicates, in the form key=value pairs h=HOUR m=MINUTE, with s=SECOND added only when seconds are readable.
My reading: h=7 m=32
